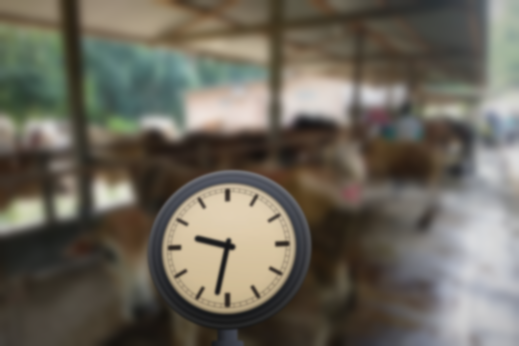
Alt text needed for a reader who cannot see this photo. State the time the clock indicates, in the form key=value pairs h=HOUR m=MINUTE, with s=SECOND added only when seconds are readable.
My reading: h=9 m=32
